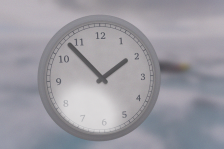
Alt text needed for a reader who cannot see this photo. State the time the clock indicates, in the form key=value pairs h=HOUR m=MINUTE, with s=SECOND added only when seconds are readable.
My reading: h=1 m=53
